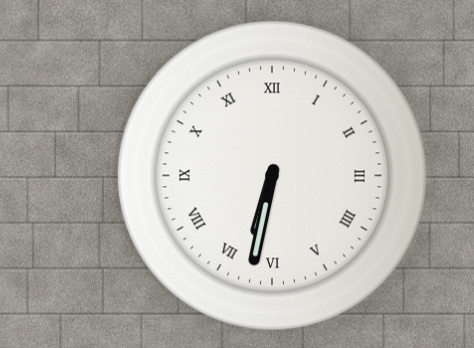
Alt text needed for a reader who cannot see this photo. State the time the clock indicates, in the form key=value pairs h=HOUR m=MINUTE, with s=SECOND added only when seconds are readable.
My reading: h=6 m=32
